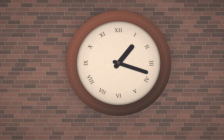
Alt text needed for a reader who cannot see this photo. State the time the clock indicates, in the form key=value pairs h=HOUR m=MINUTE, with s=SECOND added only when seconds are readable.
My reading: h=1 m=18
